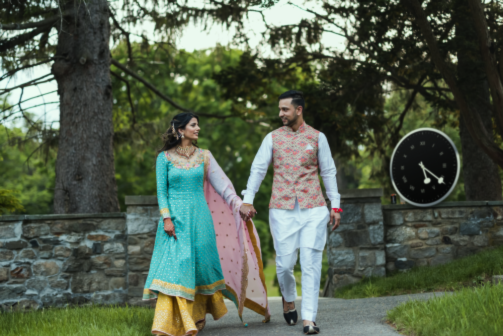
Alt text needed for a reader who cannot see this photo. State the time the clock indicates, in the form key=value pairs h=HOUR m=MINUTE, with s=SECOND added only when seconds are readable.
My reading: h=5 m=21
